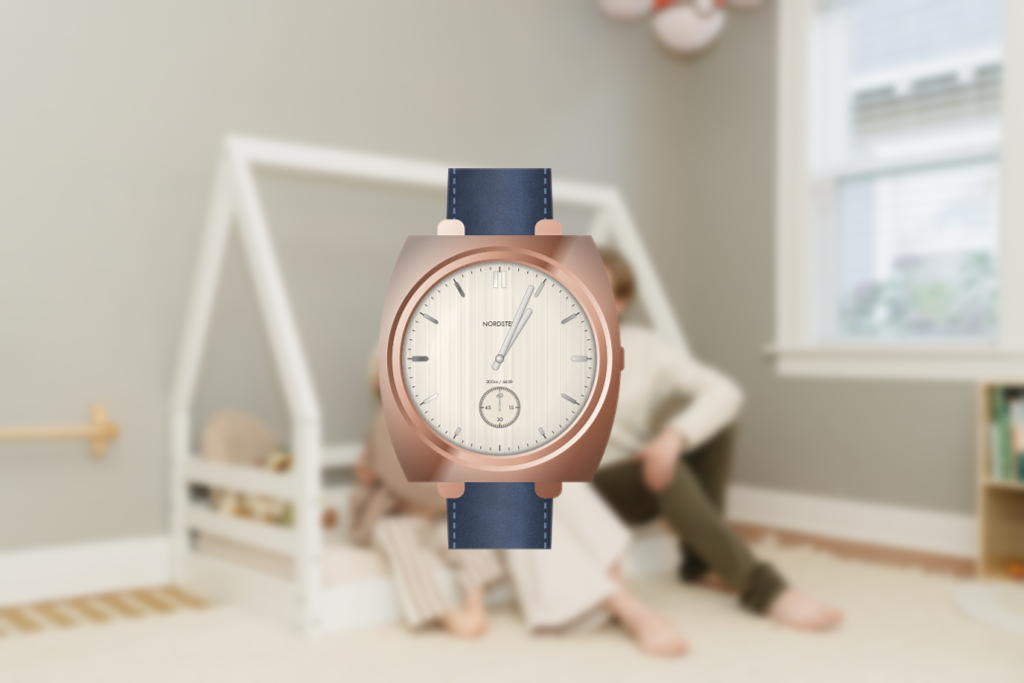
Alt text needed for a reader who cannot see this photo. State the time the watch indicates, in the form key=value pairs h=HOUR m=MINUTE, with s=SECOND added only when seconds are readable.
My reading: h=1 m=4
